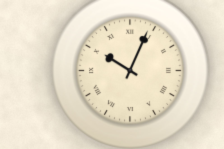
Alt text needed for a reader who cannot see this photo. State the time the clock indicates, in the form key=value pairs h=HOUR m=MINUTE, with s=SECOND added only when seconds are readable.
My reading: h=10 m=4
